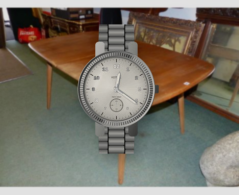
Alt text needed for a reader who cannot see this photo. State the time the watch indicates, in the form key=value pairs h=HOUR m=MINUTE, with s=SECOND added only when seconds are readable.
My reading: h=12 m=21
